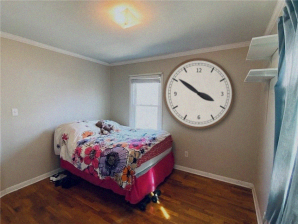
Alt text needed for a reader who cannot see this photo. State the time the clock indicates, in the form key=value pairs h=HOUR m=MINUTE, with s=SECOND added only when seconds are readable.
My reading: h=3 m=51
